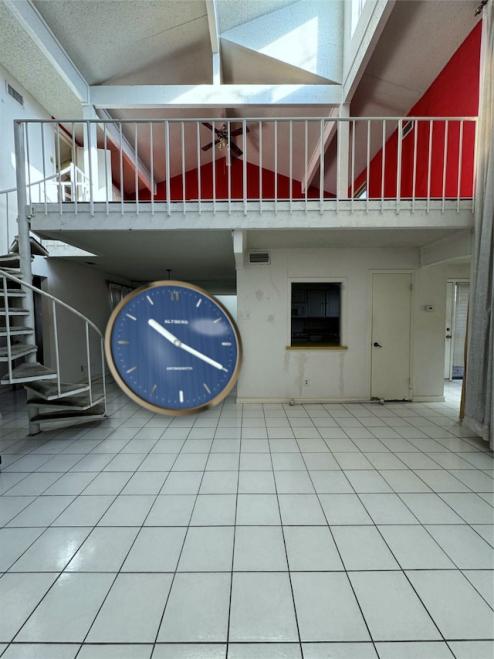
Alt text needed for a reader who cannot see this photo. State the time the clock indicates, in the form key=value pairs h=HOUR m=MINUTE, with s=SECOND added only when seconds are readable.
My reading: h=10 m=20
